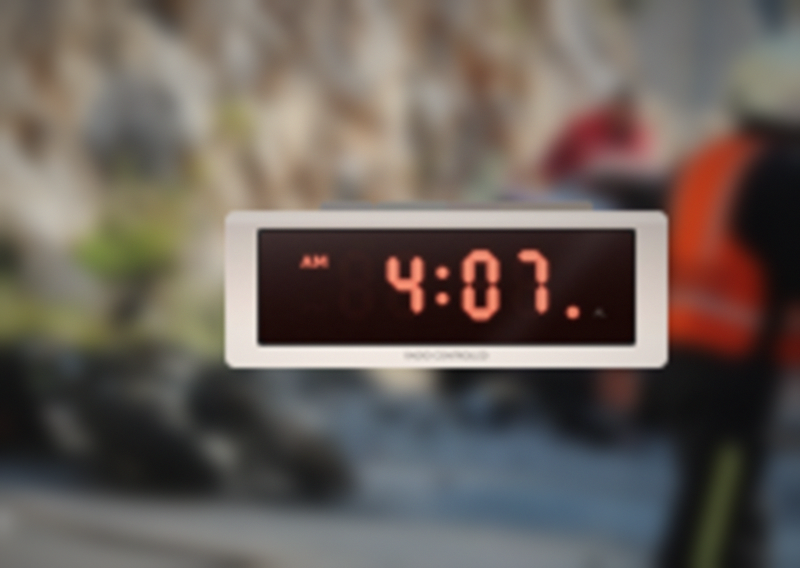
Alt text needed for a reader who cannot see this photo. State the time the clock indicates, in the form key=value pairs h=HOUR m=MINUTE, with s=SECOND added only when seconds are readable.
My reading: h=4 m=7
